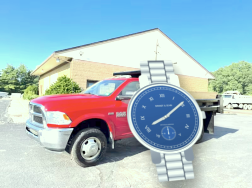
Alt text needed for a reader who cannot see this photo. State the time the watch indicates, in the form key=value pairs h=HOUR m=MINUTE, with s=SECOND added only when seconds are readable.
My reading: h=8 m=9
